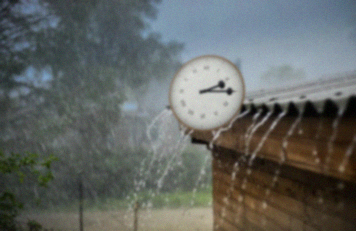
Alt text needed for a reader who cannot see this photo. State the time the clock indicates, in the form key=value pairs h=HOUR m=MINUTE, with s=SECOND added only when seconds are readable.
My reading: h=2 m=15
